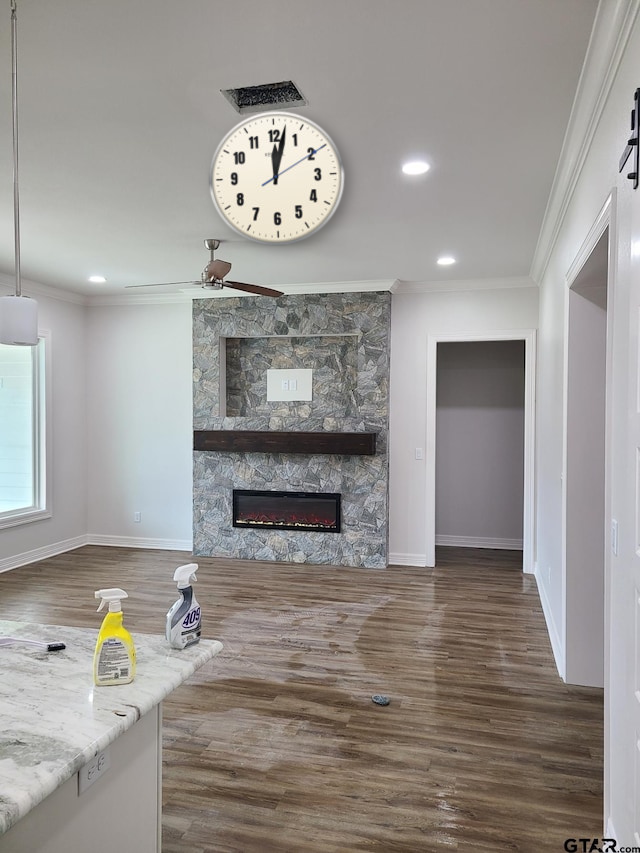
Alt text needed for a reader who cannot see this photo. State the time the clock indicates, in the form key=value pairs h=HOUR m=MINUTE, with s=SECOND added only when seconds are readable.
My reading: h=12 m=2 s=10
